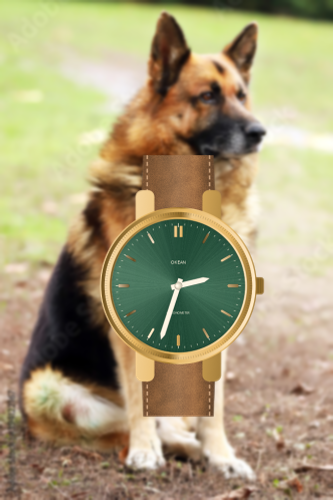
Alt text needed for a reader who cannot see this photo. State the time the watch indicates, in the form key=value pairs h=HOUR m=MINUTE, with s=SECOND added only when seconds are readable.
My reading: h=2 m=33
